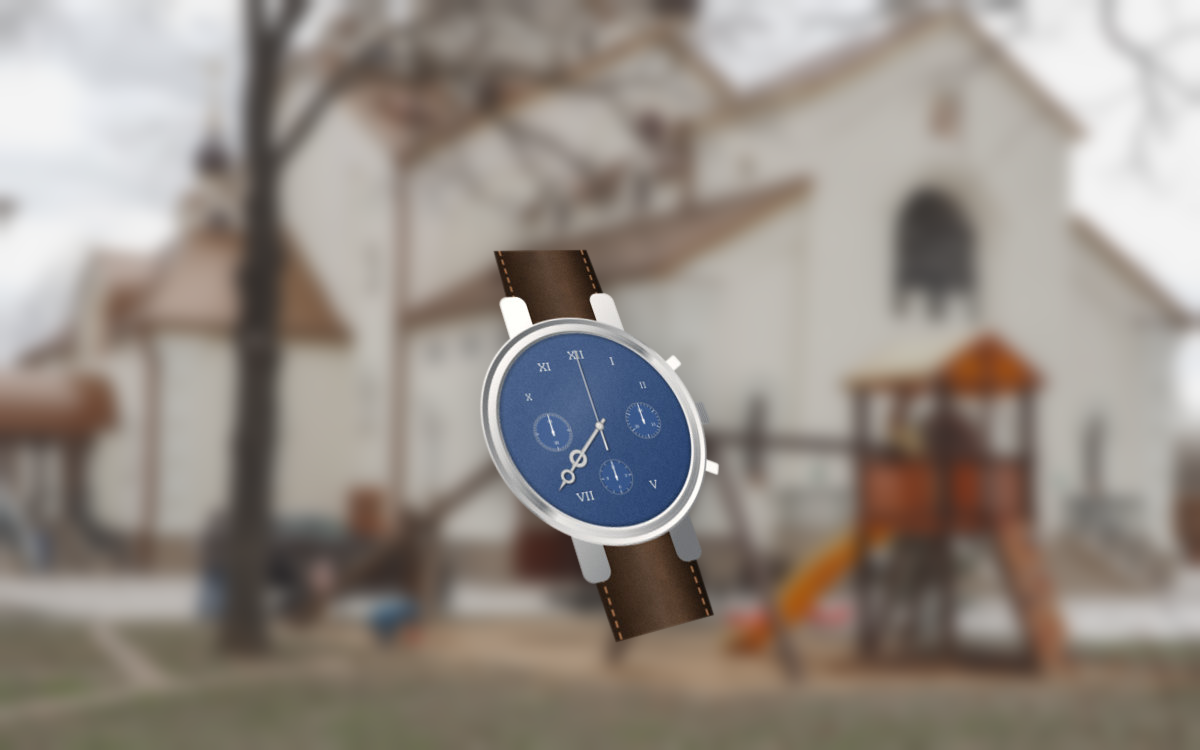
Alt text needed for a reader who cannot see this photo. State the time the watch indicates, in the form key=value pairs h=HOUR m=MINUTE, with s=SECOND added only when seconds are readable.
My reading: h=7 m=38
